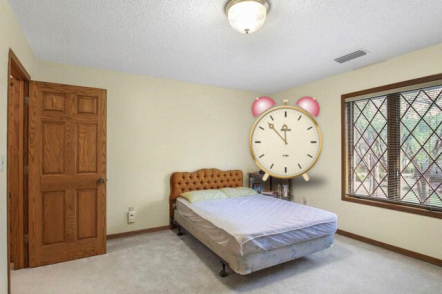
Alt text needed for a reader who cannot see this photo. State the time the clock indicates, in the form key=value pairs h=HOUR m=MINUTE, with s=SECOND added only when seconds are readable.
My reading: h=11 m=53
